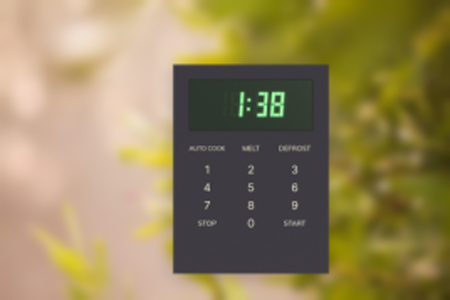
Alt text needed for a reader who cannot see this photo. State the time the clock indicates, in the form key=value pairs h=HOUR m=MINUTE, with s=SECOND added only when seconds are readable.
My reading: h=1 m=38
